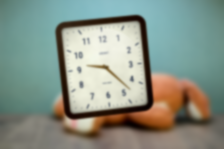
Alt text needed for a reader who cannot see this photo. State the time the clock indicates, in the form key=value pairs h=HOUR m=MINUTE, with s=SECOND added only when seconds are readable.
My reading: h=9 m=23
